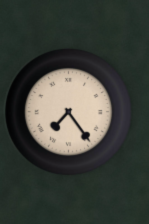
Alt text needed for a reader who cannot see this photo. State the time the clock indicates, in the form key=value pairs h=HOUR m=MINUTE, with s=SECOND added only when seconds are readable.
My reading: h=7 m=24
